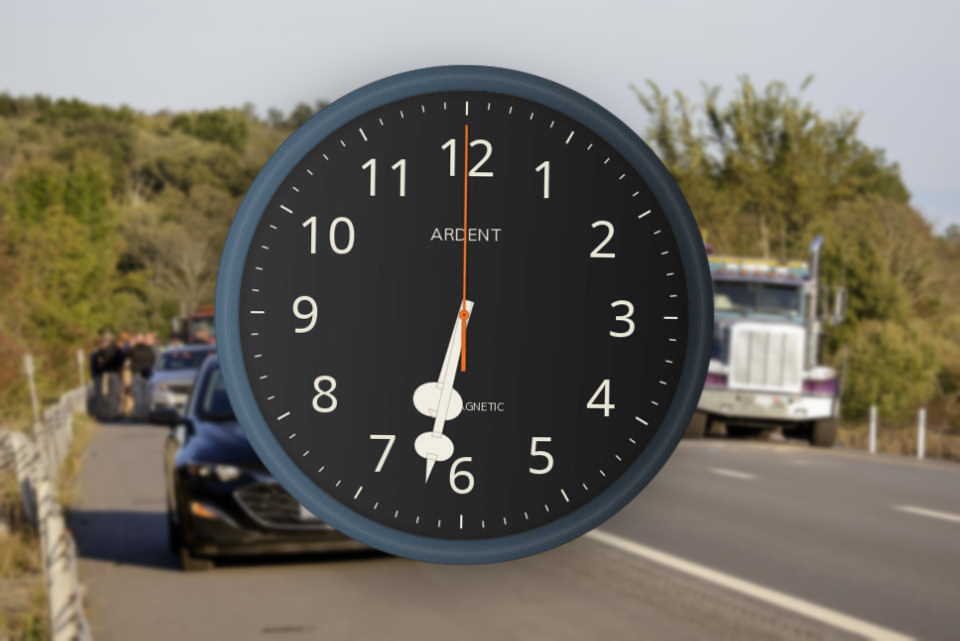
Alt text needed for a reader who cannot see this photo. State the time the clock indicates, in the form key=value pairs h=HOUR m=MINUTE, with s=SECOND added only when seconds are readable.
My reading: h=6 m=32 s=0
